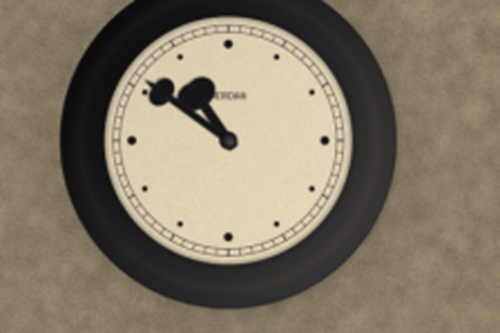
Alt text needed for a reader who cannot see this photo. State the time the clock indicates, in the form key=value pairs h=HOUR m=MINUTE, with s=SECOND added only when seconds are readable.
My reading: h=10 m=51
